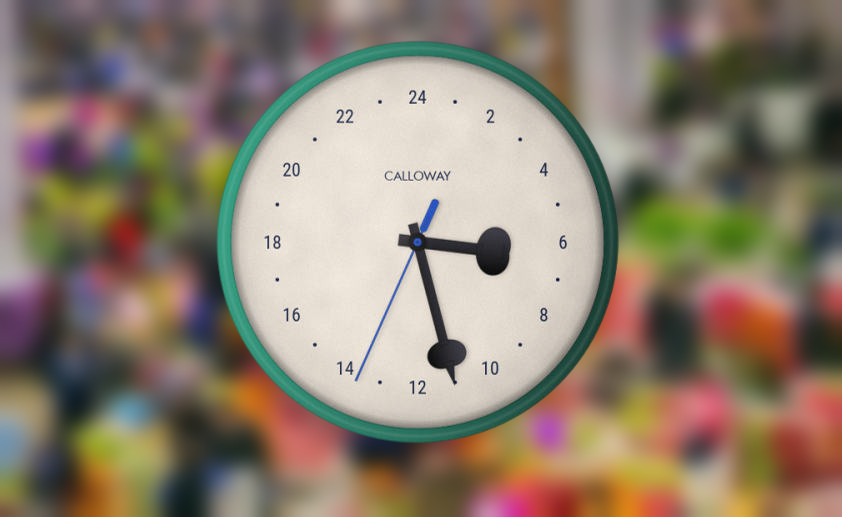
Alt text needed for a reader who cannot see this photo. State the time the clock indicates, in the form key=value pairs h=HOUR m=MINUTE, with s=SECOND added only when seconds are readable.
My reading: h=6 m=27 s=34
